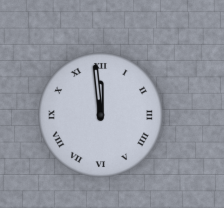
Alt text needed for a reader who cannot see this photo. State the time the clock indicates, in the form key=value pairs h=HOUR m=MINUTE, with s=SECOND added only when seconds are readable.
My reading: h=11 m=59
